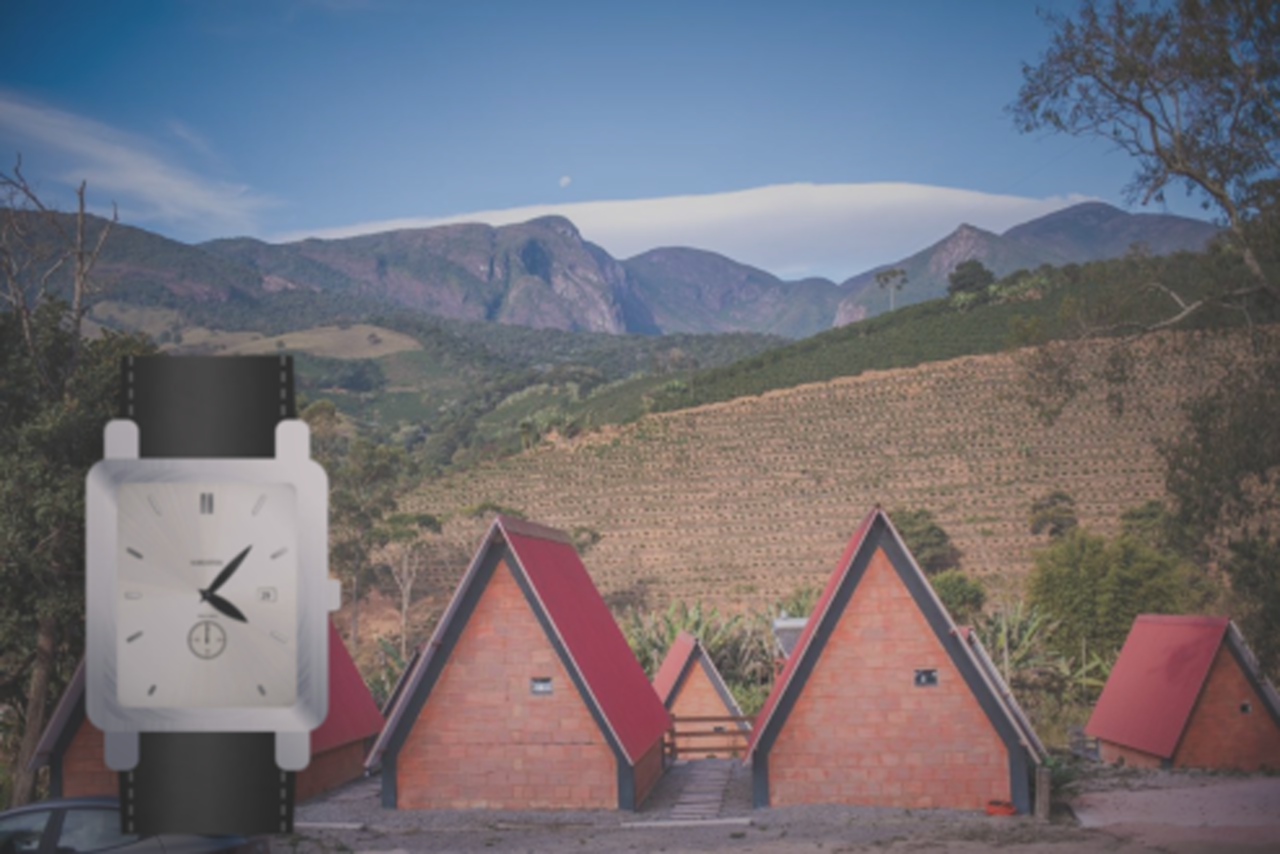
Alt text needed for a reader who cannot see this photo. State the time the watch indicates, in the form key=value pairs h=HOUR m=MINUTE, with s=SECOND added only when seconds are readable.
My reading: h=4 m=7
